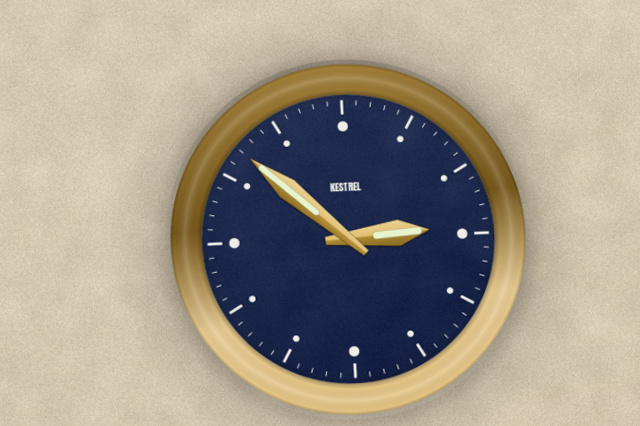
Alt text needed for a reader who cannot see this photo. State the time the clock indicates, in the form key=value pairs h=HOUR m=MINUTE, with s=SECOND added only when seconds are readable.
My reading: h=2 m=52
